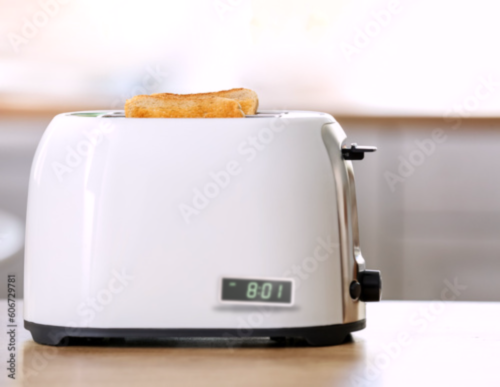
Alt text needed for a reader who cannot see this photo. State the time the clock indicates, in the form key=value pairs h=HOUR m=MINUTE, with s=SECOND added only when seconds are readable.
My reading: h=8 m=1
